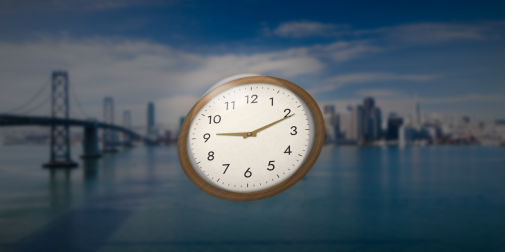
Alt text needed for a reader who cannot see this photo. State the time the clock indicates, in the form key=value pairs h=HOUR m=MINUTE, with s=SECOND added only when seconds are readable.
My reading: h=9 m=11
